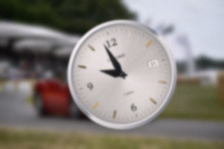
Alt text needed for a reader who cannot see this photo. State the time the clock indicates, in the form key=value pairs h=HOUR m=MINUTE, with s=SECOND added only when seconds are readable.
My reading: h=9 m=58
